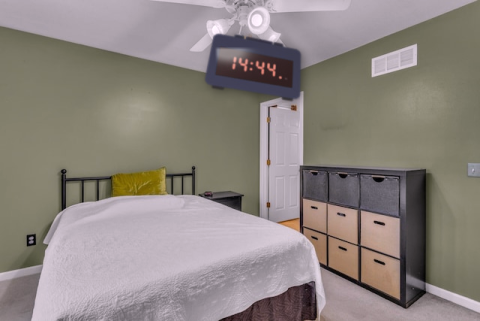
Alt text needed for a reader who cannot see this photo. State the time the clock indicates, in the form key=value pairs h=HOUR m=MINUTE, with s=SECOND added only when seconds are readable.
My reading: h=14 m=44
